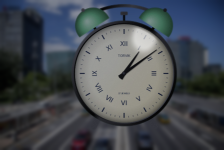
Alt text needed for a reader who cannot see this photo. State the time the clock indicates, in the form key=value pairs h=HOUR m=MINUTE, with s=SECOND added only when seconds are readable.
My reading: h=1 m=9
